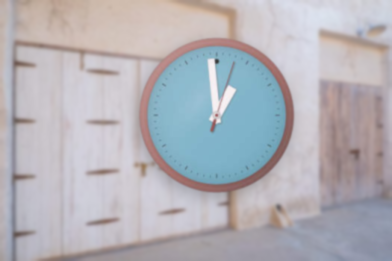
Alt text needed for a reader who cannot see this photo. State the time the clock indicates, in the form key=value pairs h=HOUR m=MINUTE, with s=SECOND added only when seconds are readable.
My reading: h=12 m=59 s=3
